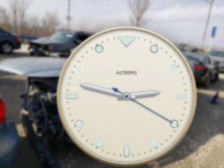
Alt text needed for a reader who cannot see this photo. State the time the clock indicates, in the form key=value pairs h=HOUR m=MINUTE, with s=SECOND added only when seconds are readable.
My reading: h=2 m=47 s=20
